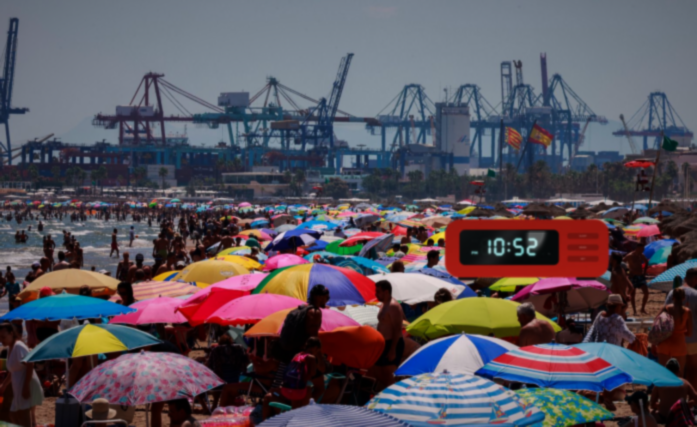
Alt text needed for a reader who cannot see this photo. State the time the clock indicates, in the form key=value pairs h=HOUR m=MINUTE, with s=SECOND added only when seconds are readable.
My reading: h=10 m=52
